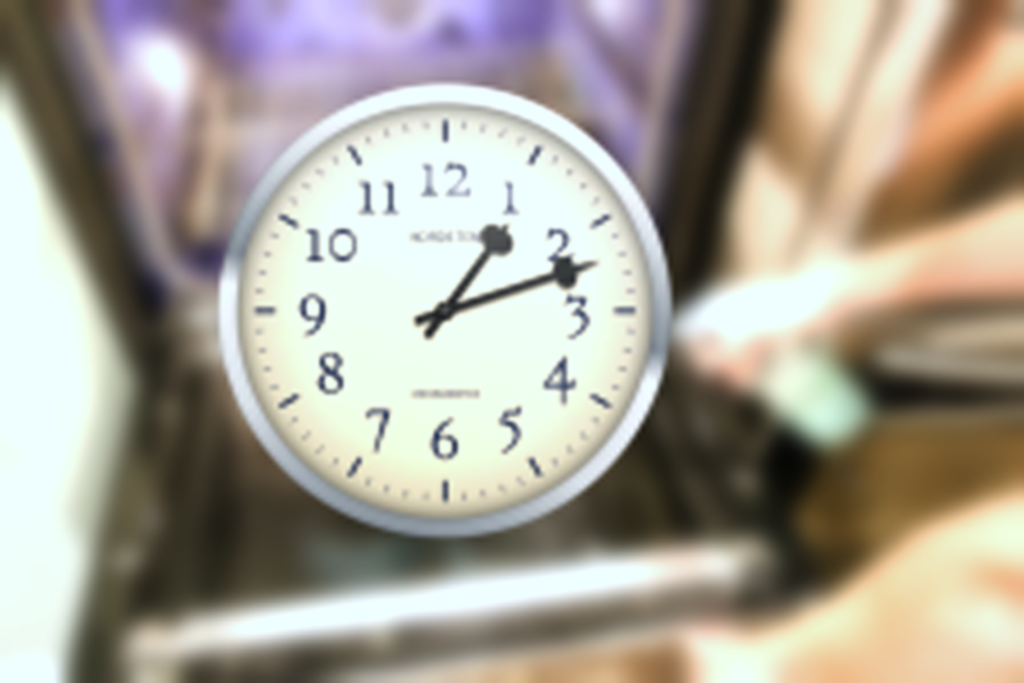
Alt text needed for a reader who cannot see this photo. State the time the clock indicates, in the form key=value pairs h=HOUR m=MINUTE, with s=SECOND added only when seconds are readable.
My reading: h=1 m=12
